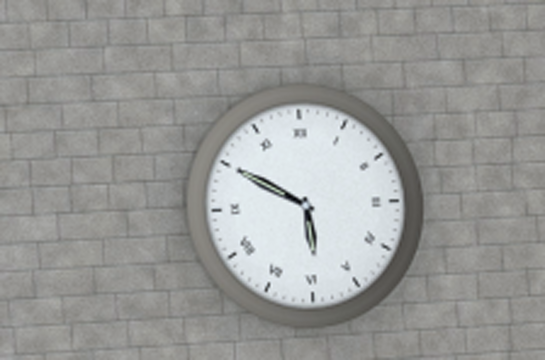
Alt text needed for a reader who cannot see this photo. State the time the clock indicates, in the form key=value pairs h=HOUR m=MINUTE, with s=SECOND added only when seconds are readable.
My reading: h=5 m=50
